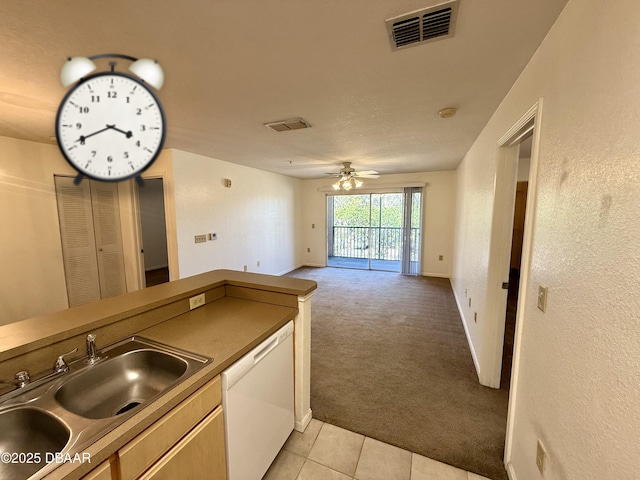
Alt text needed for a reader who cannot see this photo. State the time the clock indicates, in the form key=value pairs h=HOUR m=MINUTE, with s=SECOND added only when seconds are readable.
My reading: h=3 m=41
